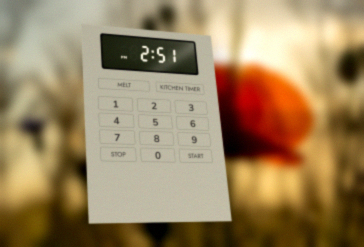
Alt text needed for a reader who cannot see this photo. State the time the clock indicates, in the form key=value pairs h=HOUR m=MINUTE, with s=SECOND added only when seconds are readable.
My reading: h=2 m=51
